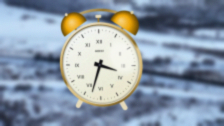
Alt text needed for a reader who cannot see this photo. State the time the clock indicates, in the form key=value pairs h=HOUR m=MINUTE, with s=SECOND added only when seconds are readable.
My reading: h=3 m=33
